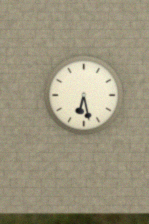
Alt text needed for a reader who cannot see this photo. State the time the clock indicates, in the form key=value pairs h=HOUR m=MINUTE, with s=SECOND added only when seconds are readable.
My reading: h=6 m=28
